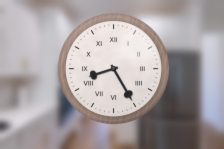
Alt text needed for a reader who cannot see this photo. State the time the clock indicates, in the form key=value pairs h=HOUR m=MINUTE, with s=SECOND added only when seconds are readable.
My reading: h=8 m=25
